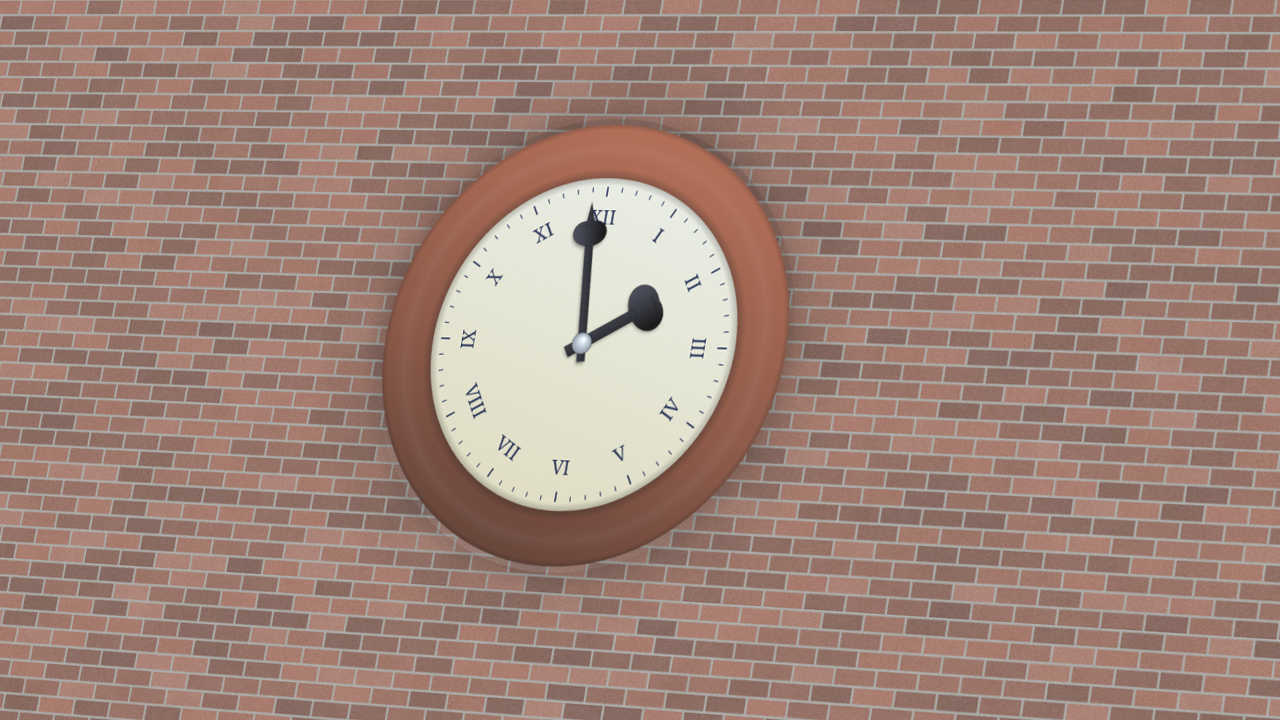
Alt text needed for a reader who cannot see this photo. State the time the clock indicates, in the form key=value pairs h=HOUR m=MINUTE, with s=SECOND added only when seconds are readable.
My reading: h=1 m=59
